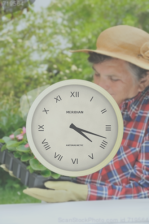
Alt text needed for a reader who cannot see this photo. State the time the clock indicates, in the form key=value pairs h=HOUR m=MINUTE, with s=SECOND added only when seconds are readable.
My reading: h=4 m=18
